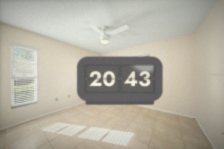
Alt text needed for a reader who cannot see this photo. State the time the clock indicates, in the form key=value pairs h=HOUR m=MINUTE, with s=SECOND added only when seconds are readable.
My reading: h=20 m=43
